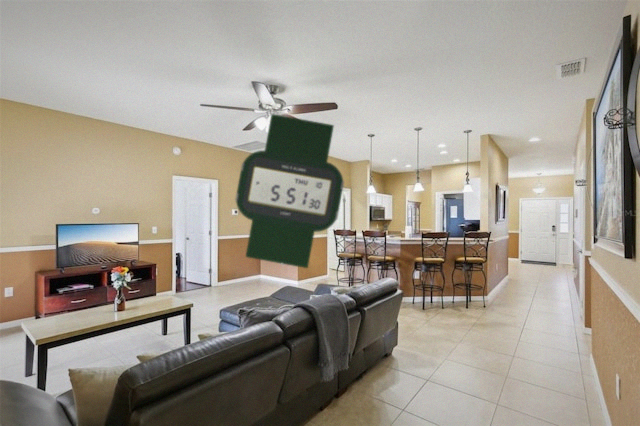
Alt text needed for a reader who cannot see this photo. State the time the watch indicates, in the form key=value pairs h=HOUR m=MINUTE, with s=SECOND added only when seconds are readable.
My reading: h=5 m=51
